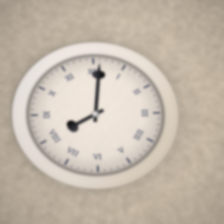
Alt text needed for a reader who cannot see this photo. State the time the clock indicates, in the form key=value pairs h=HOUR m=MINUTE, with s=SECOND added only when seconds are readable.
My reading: h=8 m=1
